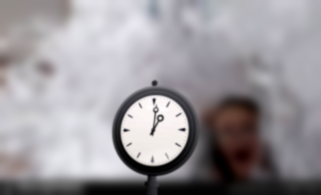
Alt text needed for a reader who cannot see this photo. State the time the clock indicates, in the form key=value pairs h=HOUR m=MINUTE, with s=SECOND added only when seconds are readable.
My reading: h=1 m=1
